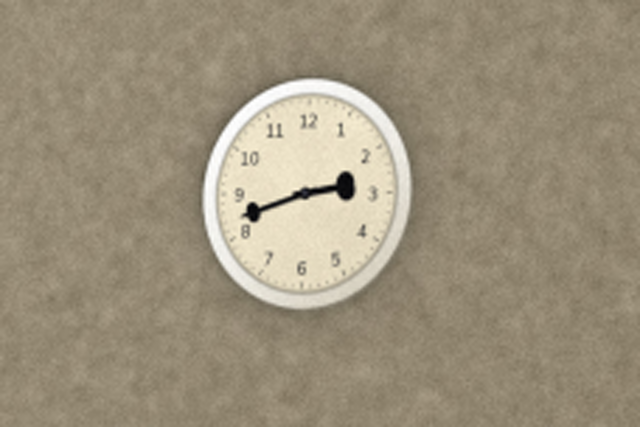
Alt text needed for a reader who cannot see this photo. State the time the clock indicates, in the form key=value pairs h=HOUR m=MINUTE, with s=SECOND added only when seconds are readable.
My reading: h=2 m=42
